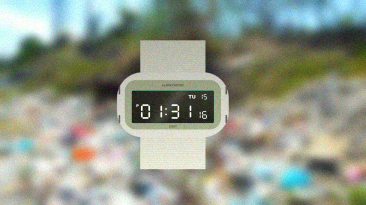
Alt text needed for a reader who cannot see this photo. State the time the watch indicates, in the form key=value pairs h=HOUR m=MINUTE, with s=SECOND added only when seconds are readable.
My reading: h=1 m=31 s=16
